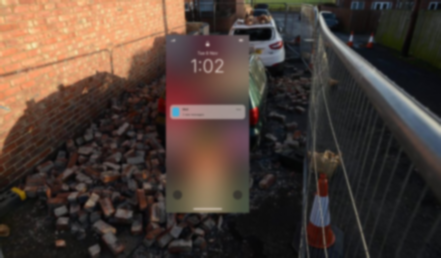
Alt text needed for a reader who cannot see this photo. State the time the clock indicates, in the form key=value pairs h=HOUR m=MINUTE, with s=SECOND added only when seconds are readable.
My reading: h=1 m=2
